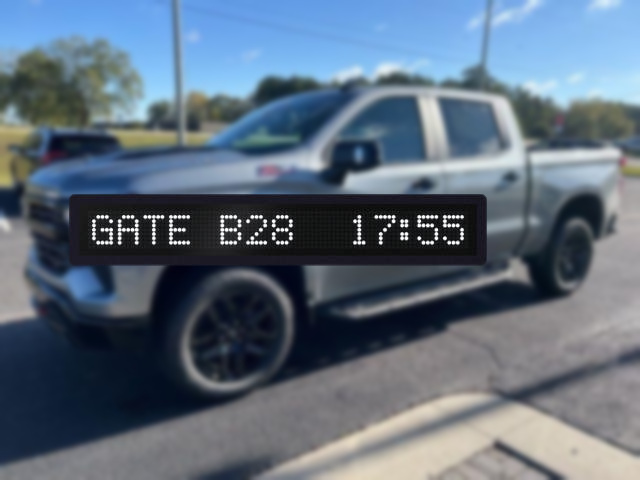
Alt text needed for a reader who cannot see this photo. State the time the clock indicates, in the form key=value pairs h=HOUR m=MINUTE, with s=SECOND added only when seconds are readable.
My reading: h=17 m=55
